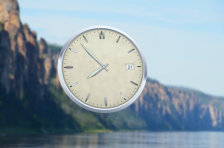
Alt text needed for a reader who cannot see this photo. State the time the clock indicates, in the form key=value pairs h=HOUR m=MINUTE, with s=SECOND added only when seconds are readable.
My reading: h=7 m=53
